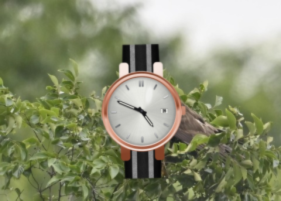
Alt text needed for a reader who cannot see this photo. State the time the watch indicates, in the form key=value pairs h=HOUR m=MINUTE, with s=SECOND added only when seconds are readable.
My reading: h=4 m=49
